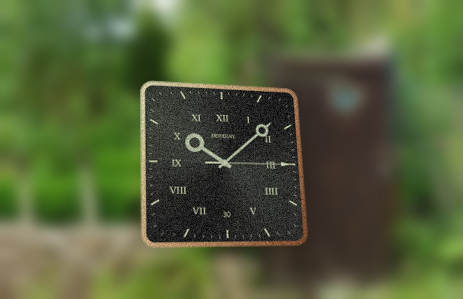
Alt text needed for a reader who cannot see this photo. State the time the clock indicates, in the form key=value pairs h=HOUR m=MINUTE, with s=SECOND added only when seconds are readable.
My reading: h=10 m=8 s=15
